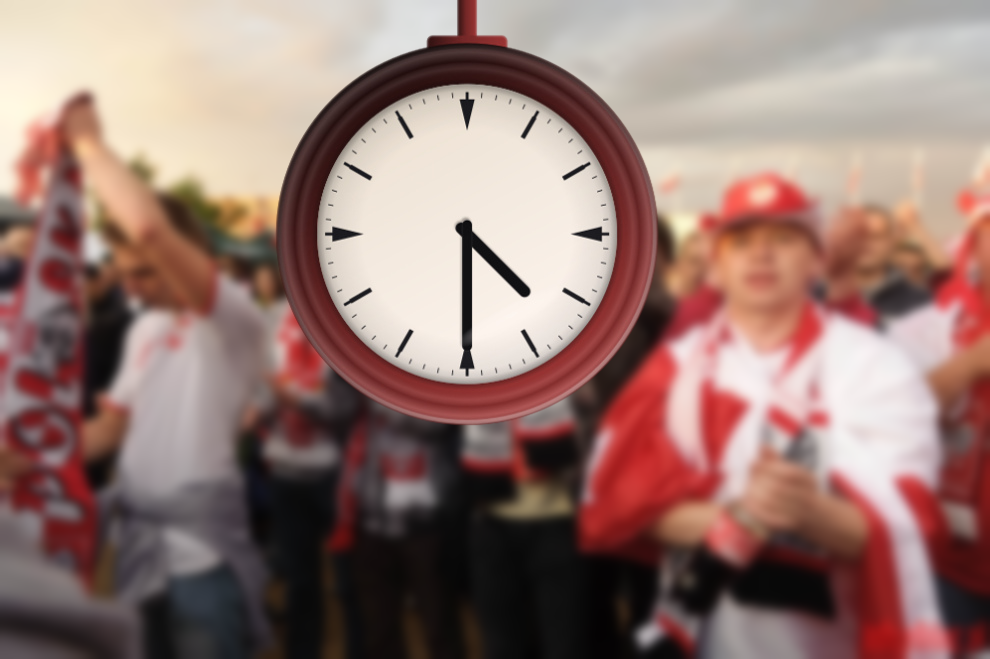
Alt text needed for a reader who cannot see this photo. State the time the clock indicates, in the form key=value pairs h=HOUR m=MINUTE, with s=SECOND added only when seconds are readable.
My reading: h=4 m=30
